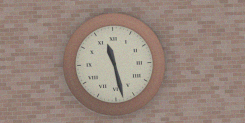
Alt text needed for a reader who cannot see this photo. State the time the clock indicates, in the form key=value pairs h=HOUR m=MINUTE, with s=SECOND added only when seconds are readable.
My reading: h=11 m=28
